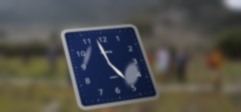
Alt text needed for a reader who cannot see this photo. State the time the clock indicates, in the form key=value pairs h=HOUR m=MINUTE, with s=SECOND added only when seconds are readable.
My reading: h=4 m=58
